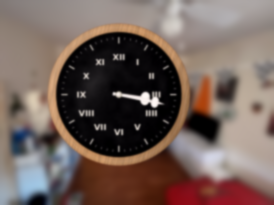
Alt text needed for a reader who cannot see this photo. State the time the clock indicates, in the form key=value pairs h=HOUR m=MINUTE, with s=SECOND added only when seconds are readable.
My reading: h=3 m=17
